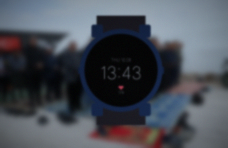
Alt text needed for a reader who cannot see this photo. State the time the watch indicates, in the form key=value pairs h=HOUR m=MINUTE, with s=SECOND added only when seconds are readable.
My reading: h=13 m=43
